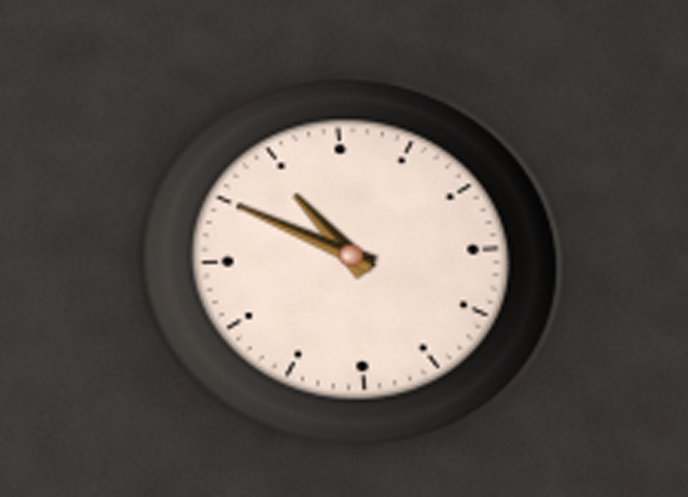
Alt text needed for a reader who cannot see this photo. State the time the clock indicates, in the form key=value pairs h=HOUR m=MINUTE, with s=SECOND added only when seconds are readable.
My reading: h=10 m=50
